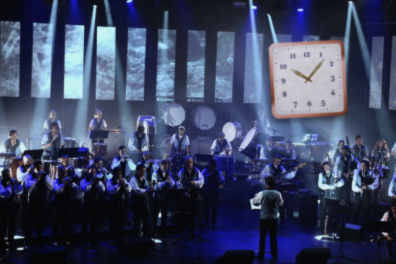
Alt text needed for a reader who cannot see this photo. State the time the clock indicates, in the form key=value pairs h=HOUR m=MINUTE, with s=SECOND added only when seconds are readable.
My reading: h=10 m=7
